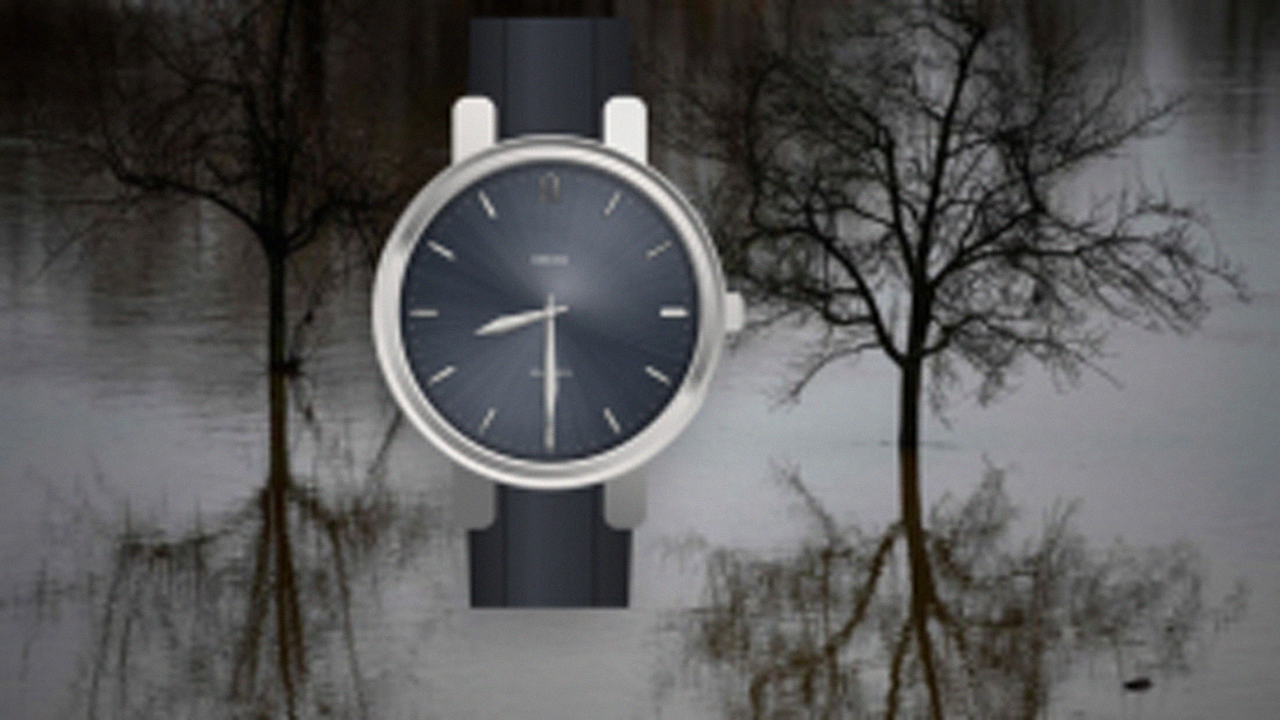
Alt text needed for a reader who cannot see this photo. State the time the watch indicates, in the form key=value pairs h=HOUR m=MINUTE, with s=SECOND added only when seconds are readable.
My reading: h=8 m=30
